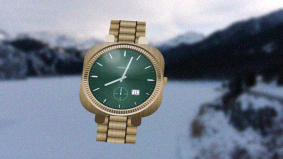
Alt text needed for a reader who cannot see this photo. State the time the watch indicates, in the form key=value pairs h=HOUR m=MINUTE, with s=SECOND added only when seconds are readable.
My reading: h=8 m=3
